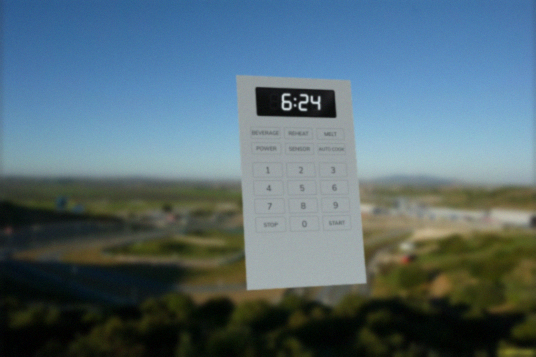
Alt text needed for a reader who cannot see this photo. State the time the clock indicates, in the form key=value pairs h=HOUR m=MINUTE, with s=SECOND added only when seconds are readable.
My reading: h=6 m=24
